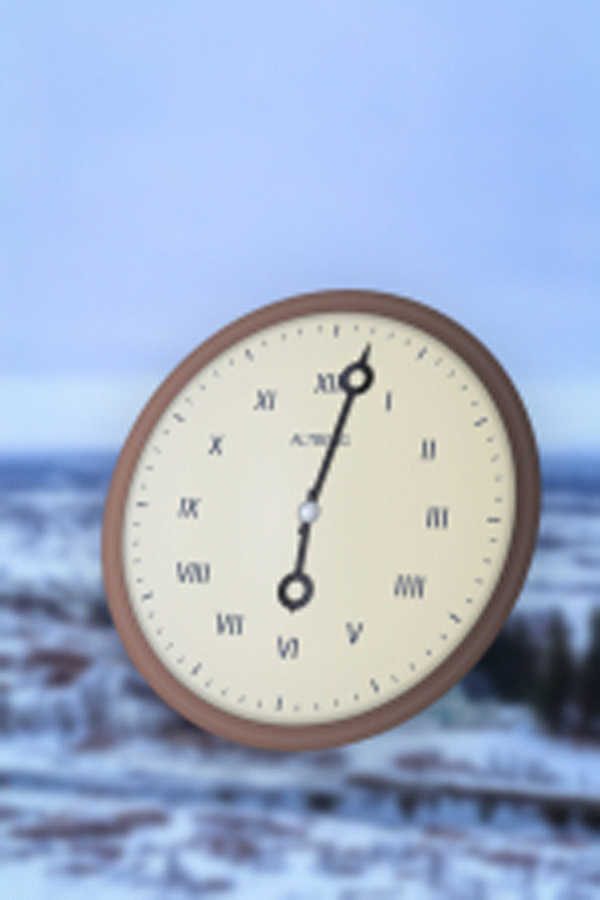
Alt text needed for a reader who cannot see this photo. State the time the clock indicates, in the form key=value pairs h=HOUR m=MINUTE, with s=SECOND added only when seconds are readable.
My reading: h=6 m=2
